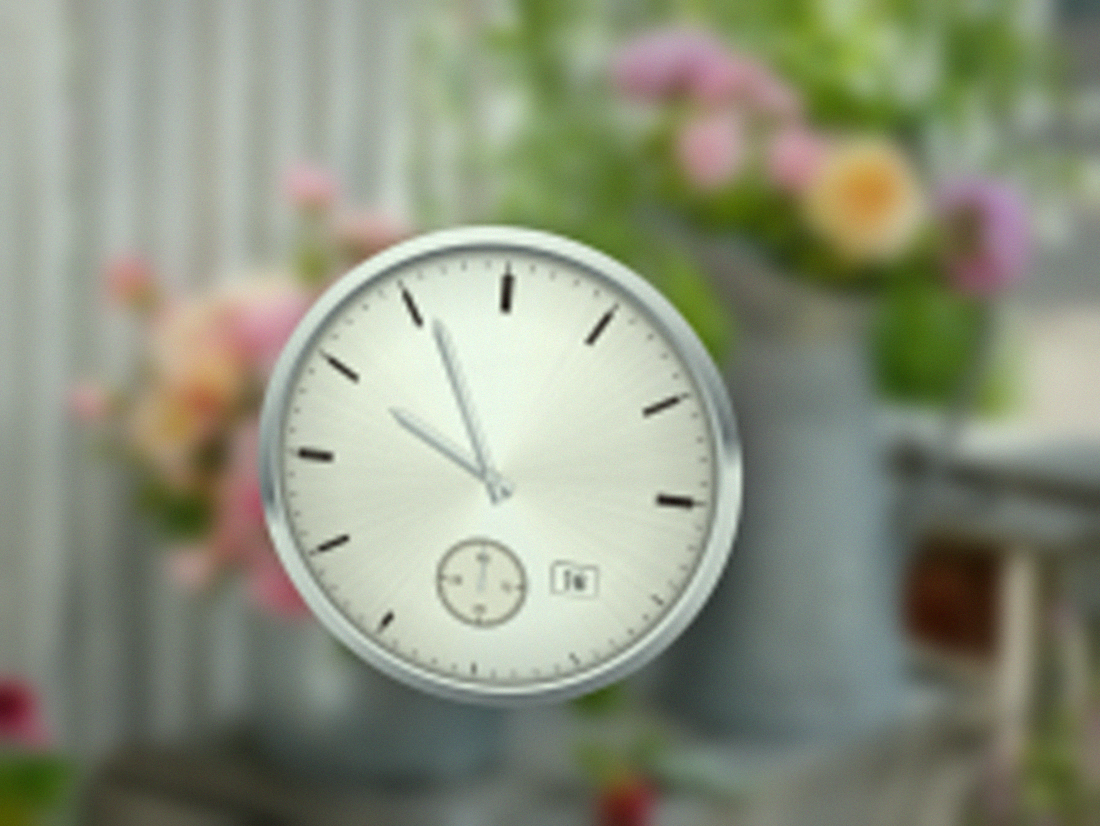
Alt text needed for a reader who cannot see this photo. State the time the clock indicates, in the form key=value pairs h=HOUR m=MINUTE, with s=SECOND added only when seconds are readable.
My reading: h=9 m=56
